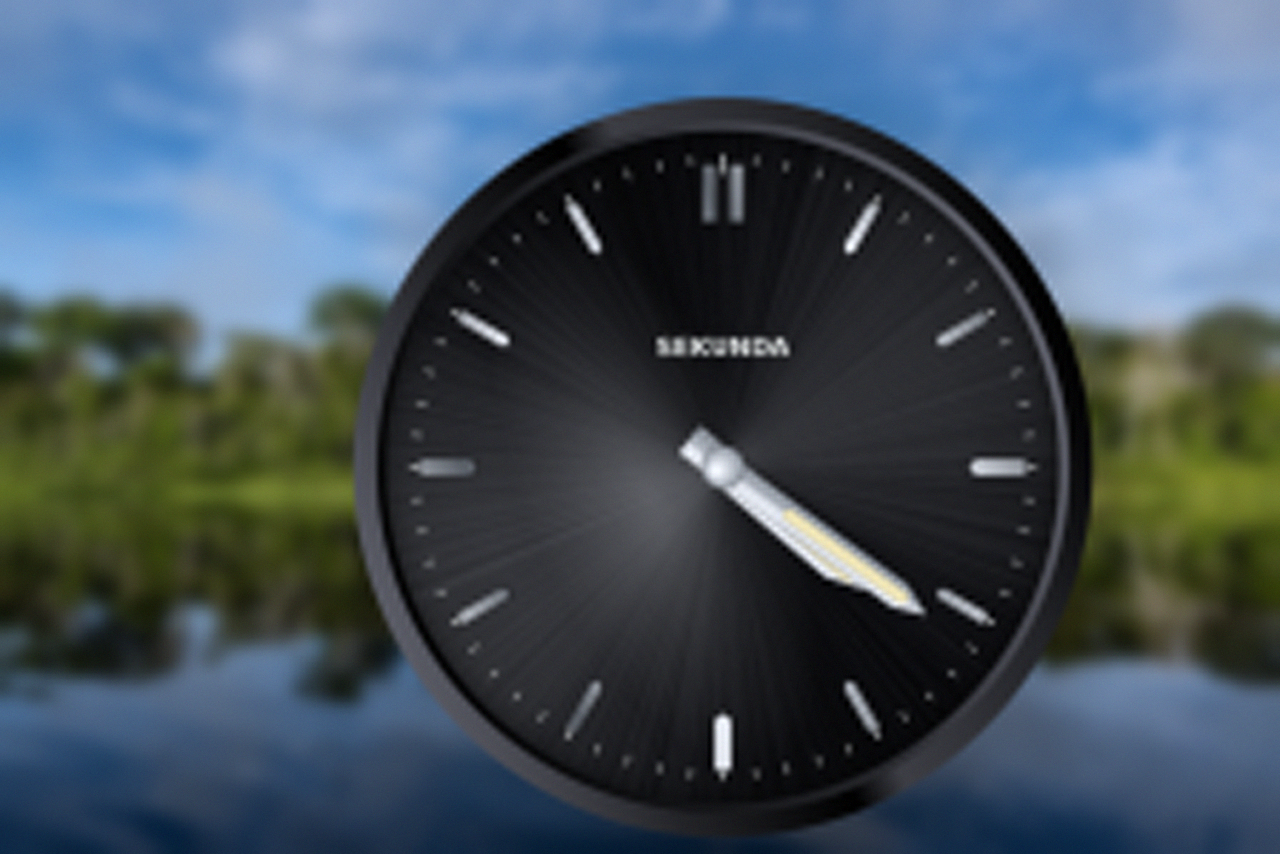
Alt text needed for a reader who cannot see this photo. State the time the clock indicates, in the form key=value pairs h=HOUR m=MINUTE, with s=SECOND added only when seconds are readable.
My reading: h=4 m=21
